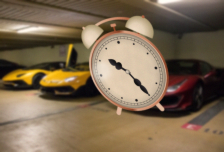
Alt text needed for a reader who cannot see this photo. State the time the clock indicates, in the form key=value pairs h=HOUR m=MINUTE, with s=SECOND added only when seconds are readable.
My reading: h=10 m=25
